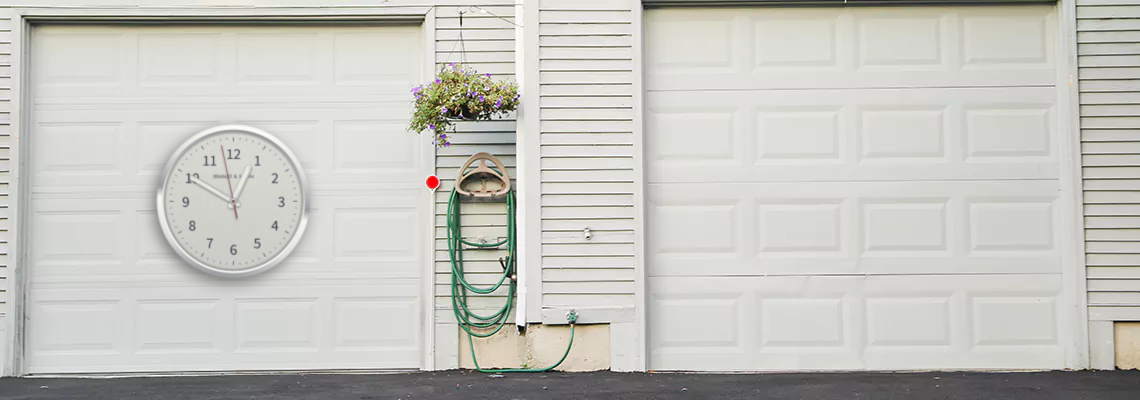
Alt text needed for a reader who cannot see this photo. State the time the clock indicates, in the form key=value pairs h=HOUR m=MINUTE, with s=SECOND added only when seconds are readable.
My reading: h=12 m=49 s=58
